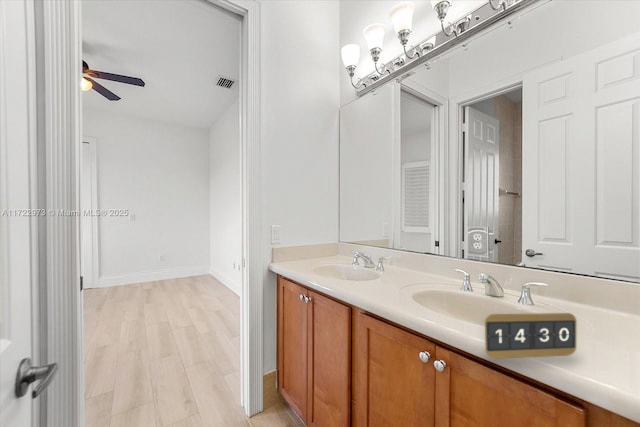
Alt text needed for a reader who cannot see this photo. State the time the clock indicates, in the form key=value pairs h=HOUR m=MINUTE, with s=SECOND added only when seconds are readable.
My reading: h=14 m=30
